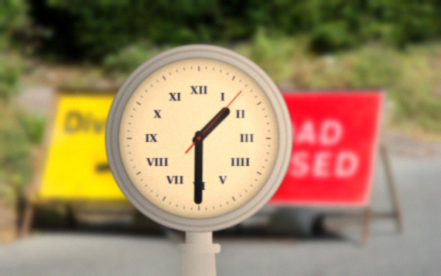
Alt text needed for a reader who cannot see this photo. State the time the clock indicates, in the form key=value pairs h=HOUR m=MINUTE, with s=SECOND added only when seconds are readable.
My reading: h=1 m=30 s=7
